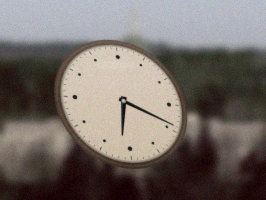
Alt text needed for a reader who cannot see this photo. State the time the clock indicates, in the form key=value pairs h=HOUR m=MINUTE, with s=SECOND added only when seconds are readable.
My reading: h=6 m=19
